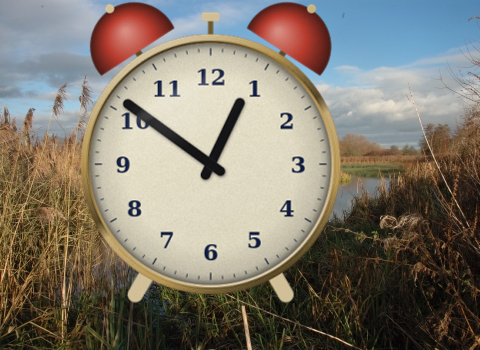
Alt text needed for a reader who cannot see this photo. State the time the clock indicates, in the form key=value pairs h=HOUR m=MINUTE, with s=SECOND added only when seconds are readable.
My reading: h=12 m=51
